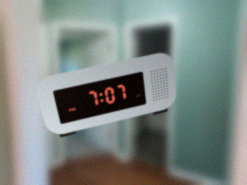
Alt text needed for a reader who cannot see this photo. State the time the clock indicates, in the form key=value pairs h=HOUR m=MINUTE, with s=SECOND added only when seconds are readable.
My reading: h=7 m=7
